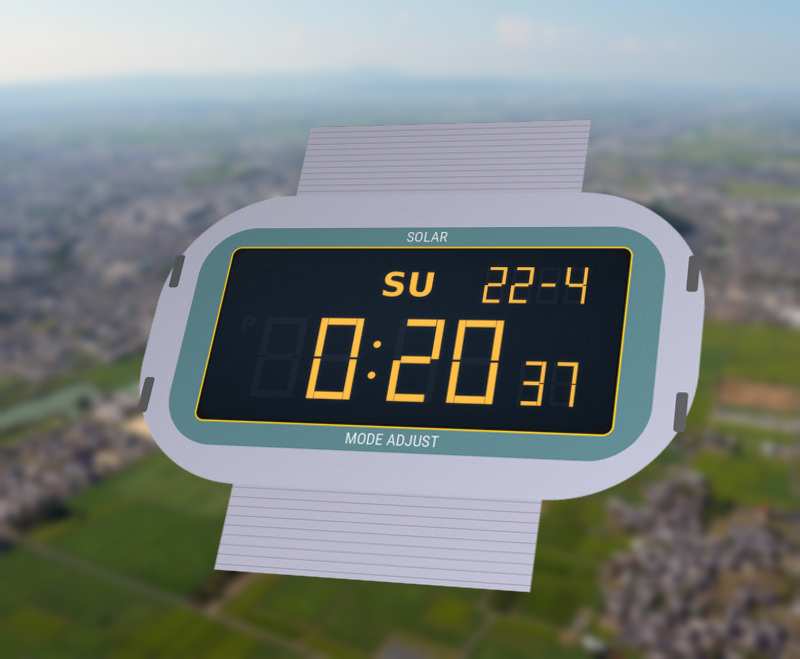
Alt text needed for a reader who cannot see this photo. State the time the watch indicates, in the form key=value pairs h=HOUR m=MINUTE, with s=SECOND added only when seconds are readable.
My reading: h=0 m=20 s=37
